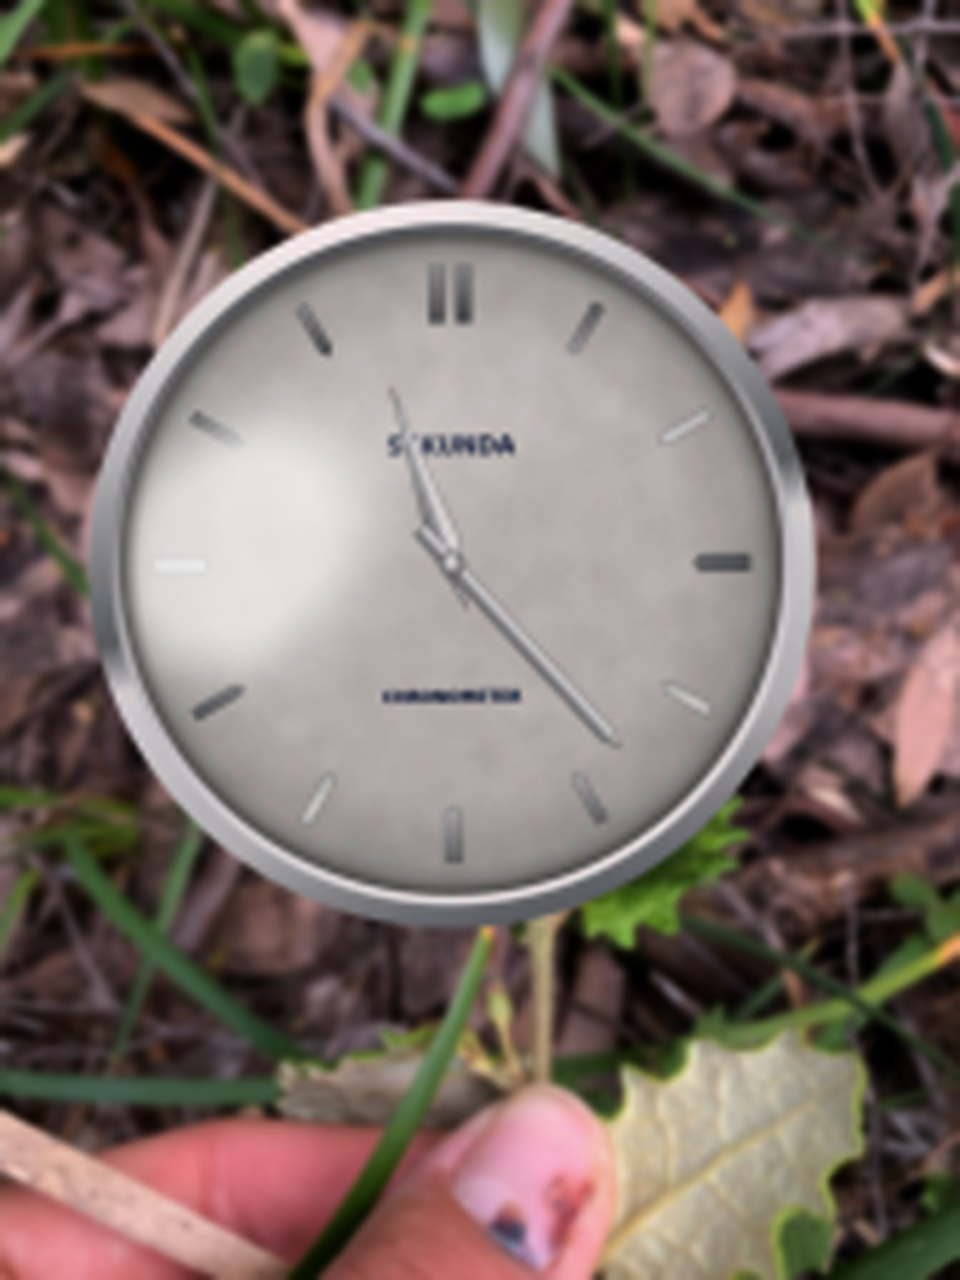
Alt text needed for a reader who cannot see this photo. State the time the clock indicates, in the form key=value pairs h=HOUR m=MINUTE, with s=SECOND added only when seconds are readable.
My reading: h=11 m=23
